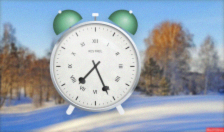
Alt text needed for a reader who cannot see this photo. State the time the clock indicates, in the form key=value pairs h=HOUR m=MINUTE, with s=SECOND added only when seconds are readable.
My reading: h=7 m=26
